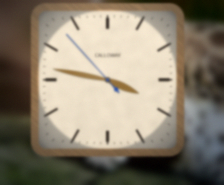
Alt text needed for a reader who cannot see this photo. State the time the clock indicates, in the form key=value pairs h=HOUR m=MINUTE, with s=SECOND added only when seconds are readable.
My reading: h=3 m=46 s=53
